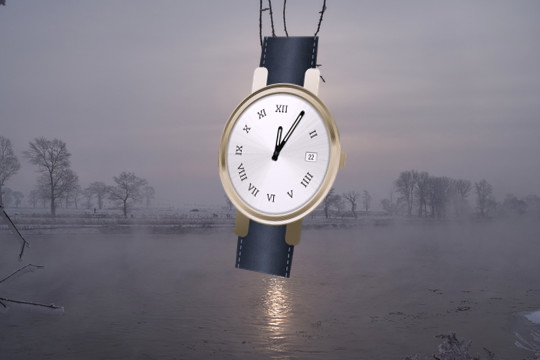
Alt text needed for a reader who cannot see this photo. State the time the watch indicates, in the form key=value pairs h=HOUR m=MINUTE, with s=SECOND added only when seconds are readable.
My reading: h=12 m=5
